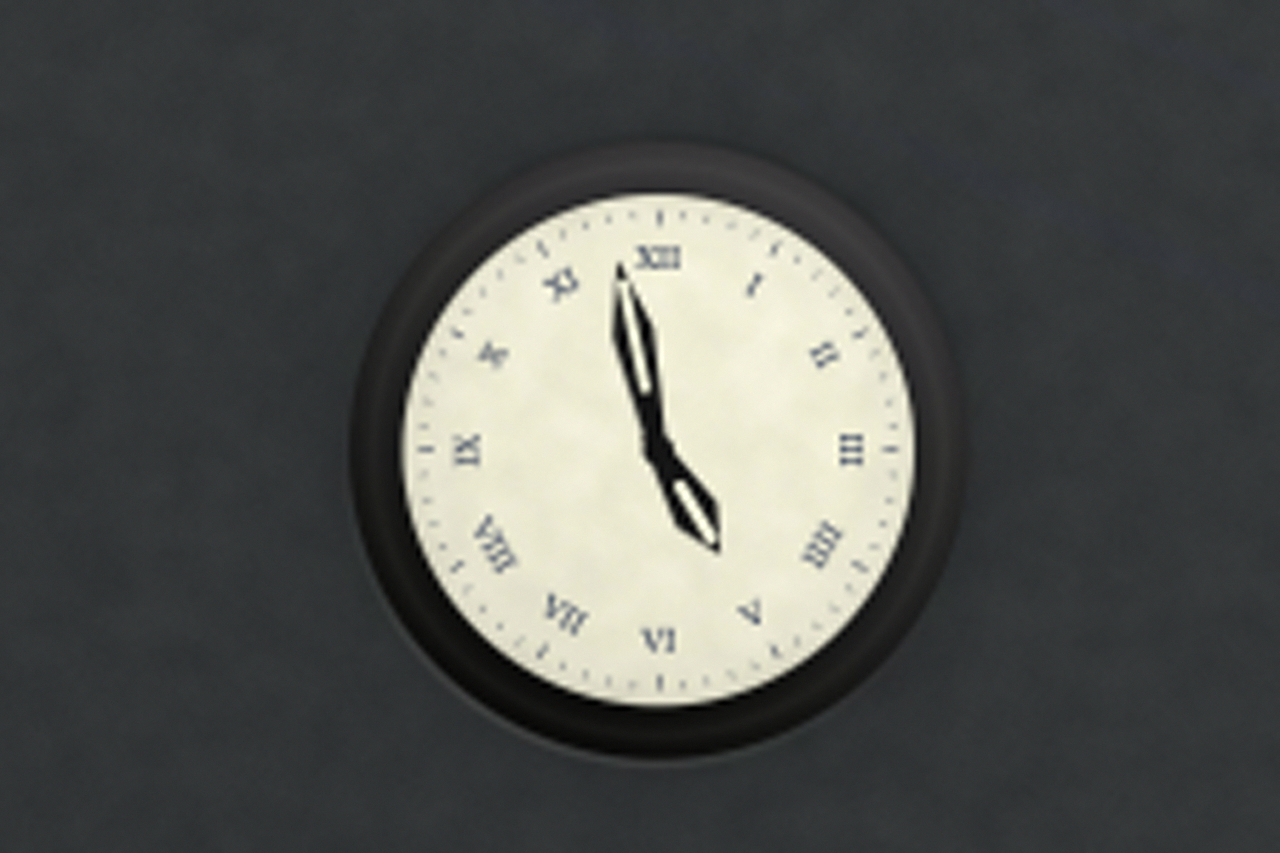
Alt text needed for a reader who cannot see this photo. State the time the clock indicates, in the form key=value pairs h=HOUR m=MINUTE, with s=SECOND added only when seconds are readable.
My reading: h=4 m=58
